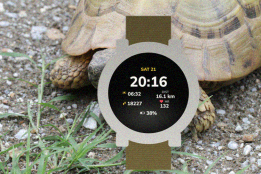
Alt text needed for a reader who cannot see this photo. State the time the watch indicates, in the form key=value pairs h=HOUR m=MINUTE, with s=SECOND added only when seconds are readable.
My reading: h=20 m=16
